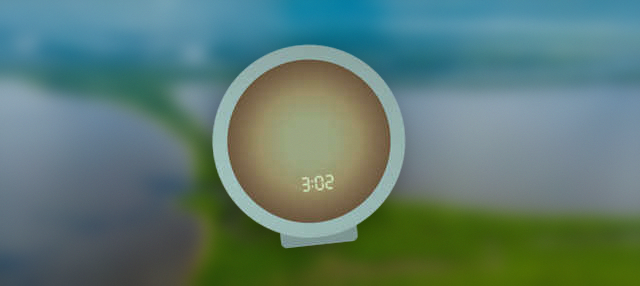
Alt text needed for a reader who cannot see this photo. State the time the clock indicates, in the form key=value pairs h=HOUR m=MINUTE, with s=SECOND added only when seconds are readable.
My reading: h=3 m=2
